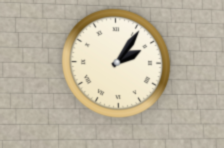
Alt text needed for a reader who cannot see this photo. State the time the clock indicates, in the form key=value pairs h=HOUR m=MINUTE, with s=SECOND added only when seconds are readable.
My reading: h=2 m=6
